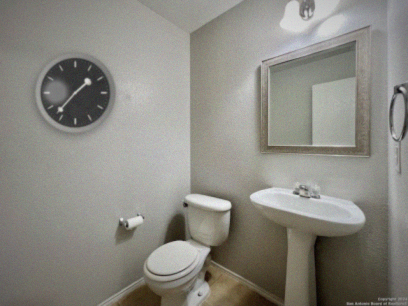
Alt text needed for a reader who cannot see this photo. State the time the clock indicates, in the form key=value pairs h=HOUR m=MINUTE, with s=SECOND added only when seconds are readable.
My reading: h=1 m=37
